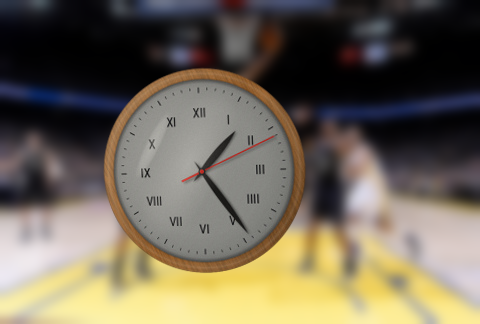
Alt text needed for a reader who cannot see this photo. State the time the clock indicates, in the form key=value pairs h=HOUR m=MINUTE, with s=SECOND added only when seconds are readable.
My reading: h=1 m=24 s=11
